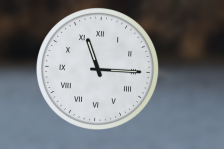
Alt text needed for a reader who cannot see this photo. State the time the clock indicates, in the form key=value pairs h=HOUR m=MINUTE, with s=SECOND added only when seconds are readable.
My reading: h=11 m=15
